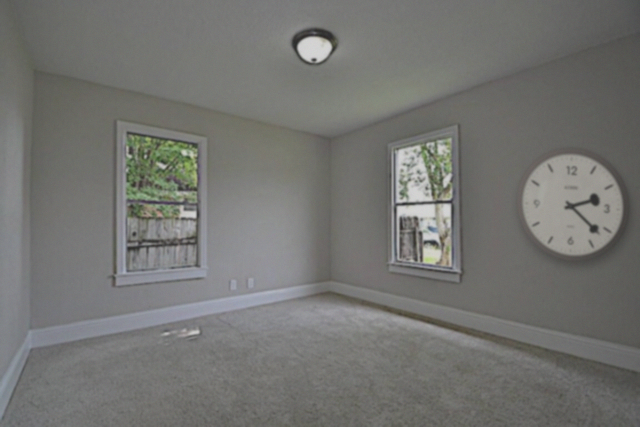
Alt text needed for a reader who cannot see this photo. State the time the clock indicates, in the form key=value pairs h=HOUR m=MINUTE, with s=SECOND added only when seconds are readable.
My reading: h=2 m=22
